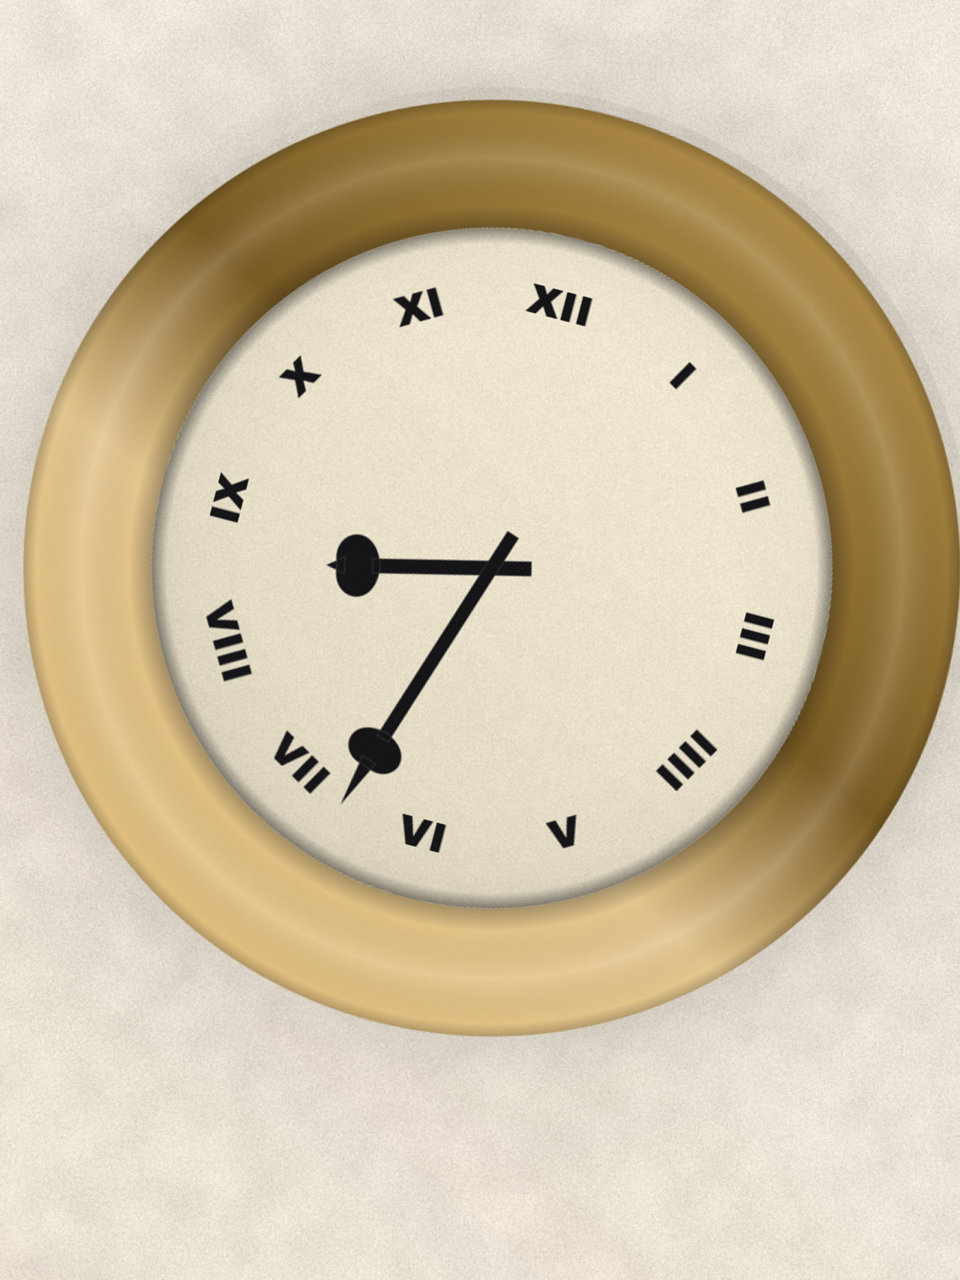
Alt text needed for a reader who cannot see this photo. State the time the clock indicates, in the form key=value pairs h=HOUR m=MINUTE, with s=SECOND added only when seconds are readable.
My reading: h=8 m=33
